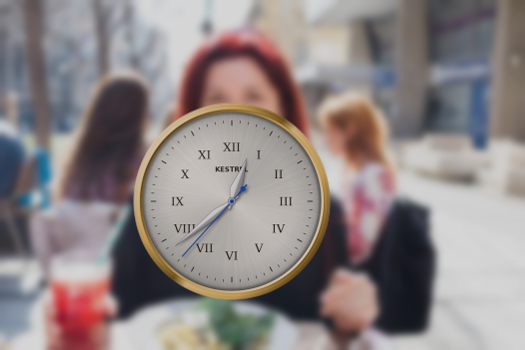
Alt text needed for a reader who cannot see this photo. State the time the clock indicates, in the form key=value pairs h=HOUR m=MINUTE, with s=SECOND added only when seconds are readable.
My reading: h=12 m=38 s=37
